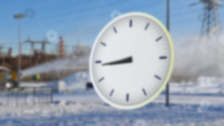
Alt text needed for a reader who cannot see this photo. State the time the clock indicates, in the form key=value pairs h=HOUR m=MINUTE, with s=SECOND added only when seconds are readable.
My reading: h=8 m=44
